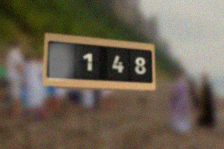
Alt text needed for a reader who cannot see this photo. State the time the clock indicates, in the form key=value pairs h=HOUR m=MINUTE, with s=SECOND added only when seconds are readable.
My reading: h=1 m=48
